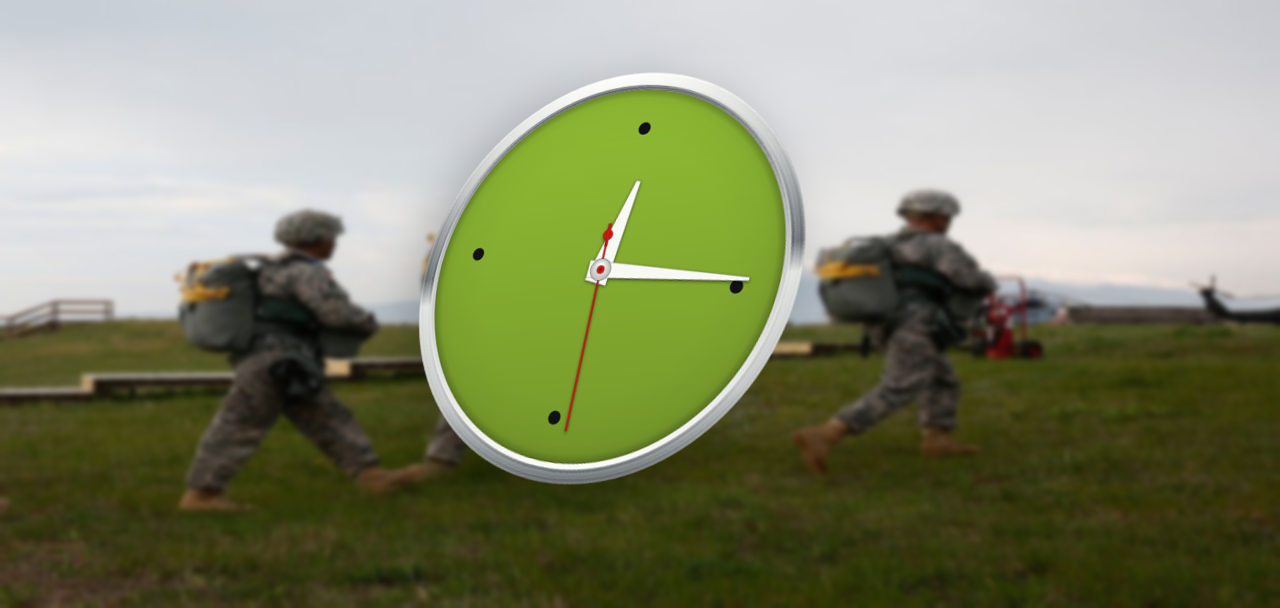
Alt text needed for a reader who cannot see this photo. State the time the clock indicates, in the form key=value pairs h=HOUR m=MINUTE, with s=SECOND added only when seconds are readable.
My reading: h=12 m=14 s=29
